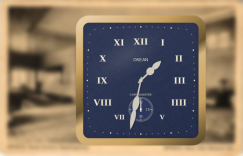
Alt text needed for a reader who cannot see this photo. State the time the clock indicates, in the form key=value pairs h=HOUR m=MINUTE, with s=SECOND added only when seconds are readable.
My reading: h=1 m=32
